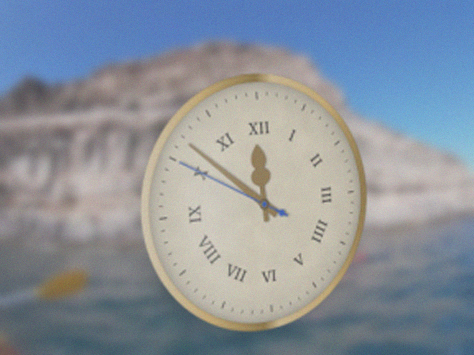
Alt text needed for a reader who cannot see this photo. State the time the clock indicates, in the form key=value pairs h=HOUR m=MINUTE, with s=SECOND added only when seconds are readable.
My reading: h=11 m=51 s=50
